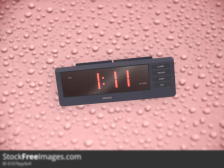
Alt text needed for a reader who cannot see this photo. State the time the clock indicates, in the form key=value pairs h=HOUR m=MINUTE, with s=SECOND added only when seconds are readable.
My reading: h=1 m=11
